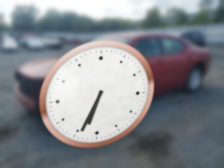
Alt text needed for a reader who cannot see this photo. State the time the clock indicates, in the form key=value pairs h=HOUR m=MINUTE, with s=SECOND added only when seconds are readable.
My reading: h=6 m=34
